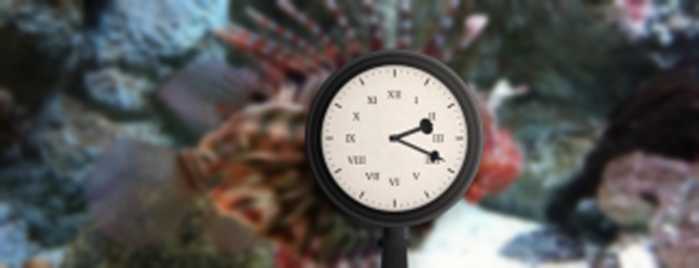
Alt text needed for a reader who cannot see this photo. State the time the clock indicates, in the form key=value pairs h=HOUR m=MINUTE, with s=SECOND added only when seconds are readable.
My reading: h=2 m=19
